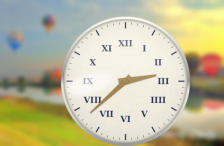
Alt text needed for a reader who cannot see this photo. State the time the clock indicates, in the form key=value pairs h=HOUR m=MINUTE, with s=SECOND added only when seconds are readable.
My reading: h=2 m=38
